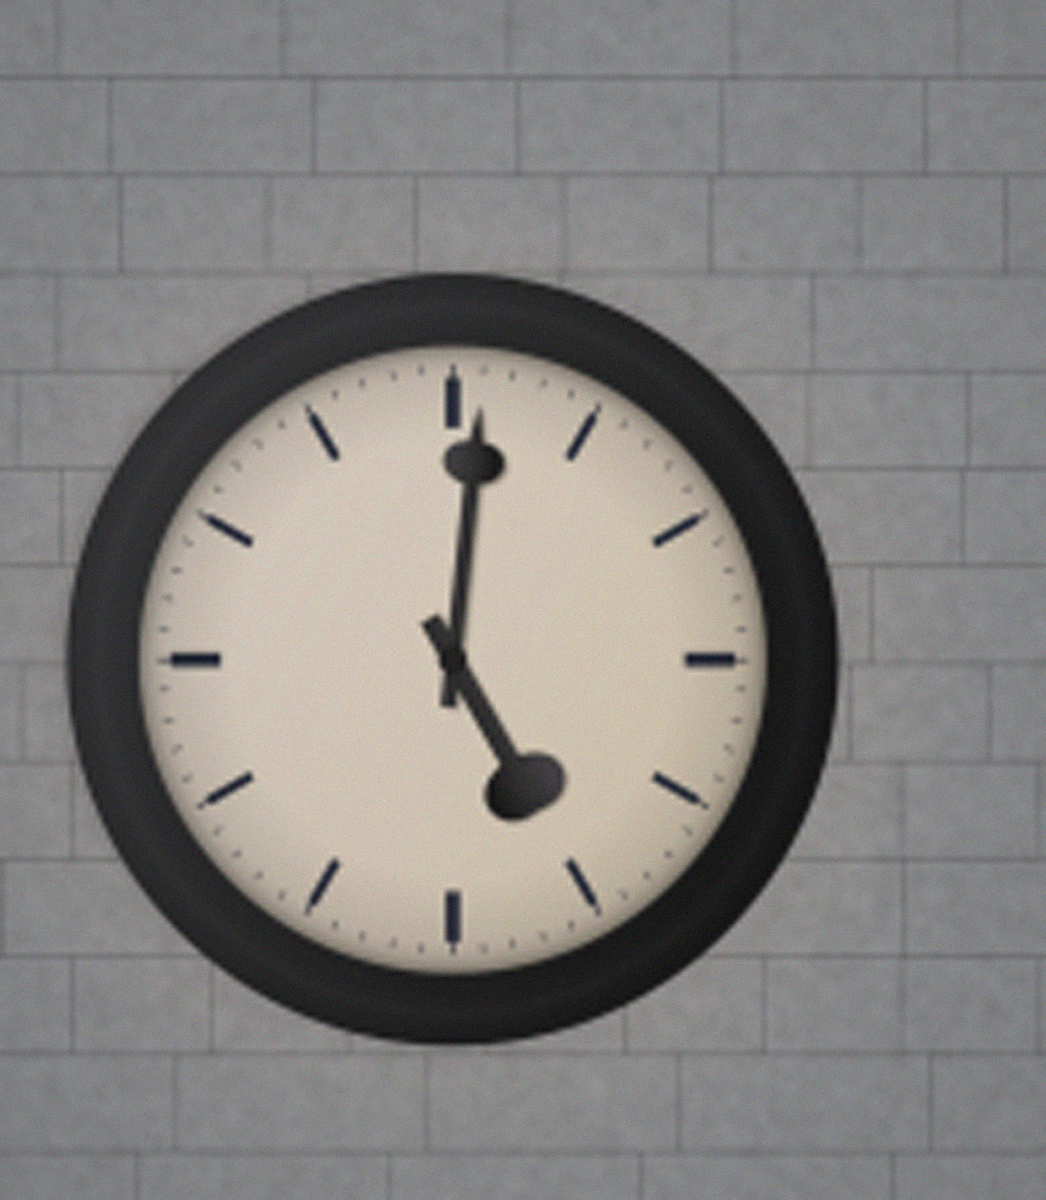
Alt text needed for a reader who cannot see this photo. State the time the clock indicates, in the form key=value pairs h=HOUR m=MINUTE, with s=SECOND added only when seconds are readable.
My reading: h=5 m=1
